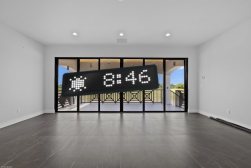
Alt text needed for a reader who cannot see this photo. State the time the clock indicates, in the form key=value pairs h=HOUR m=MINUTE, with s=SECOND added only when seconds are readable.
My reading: h=8 m=46
